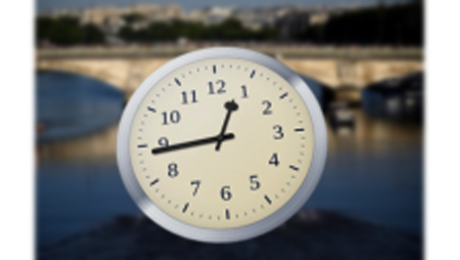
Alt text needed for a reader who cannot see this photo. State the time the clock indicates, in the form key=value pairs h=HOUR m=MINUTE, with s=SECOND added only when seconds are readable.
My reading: h=12 m=44
